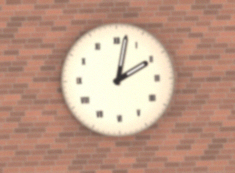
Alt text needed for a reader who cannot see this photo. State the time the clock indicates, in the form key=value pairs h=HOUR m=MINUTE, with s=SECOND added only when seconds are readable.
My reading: h=2 m=2
